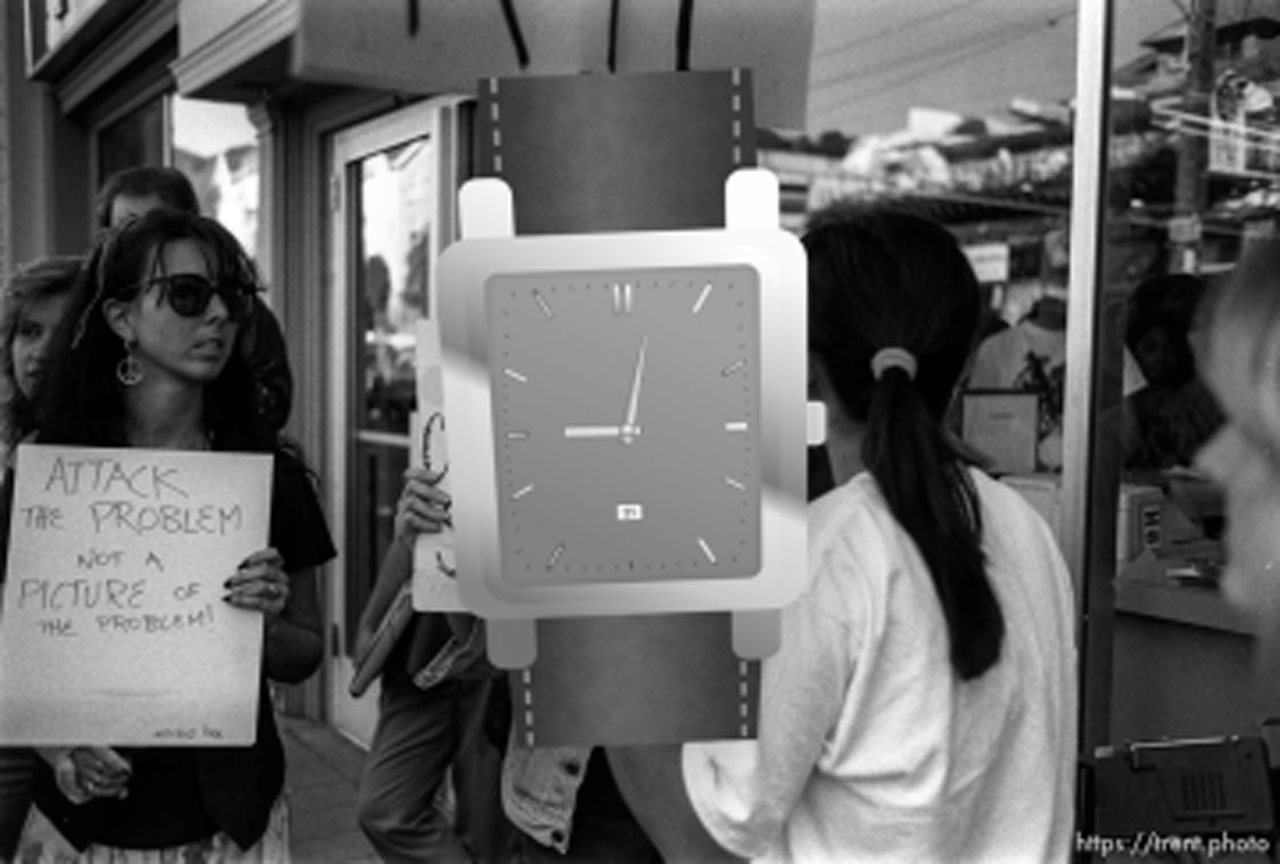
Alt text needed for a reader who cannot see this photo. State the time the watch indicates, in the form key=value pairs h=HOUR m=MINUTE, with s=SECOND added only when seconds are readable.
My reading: h=9 m=2
